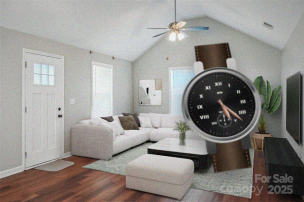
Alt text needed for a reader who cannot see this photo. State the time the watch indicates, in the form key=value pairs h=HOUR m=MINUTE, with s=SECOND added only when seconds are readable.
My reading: h=5 m=23
